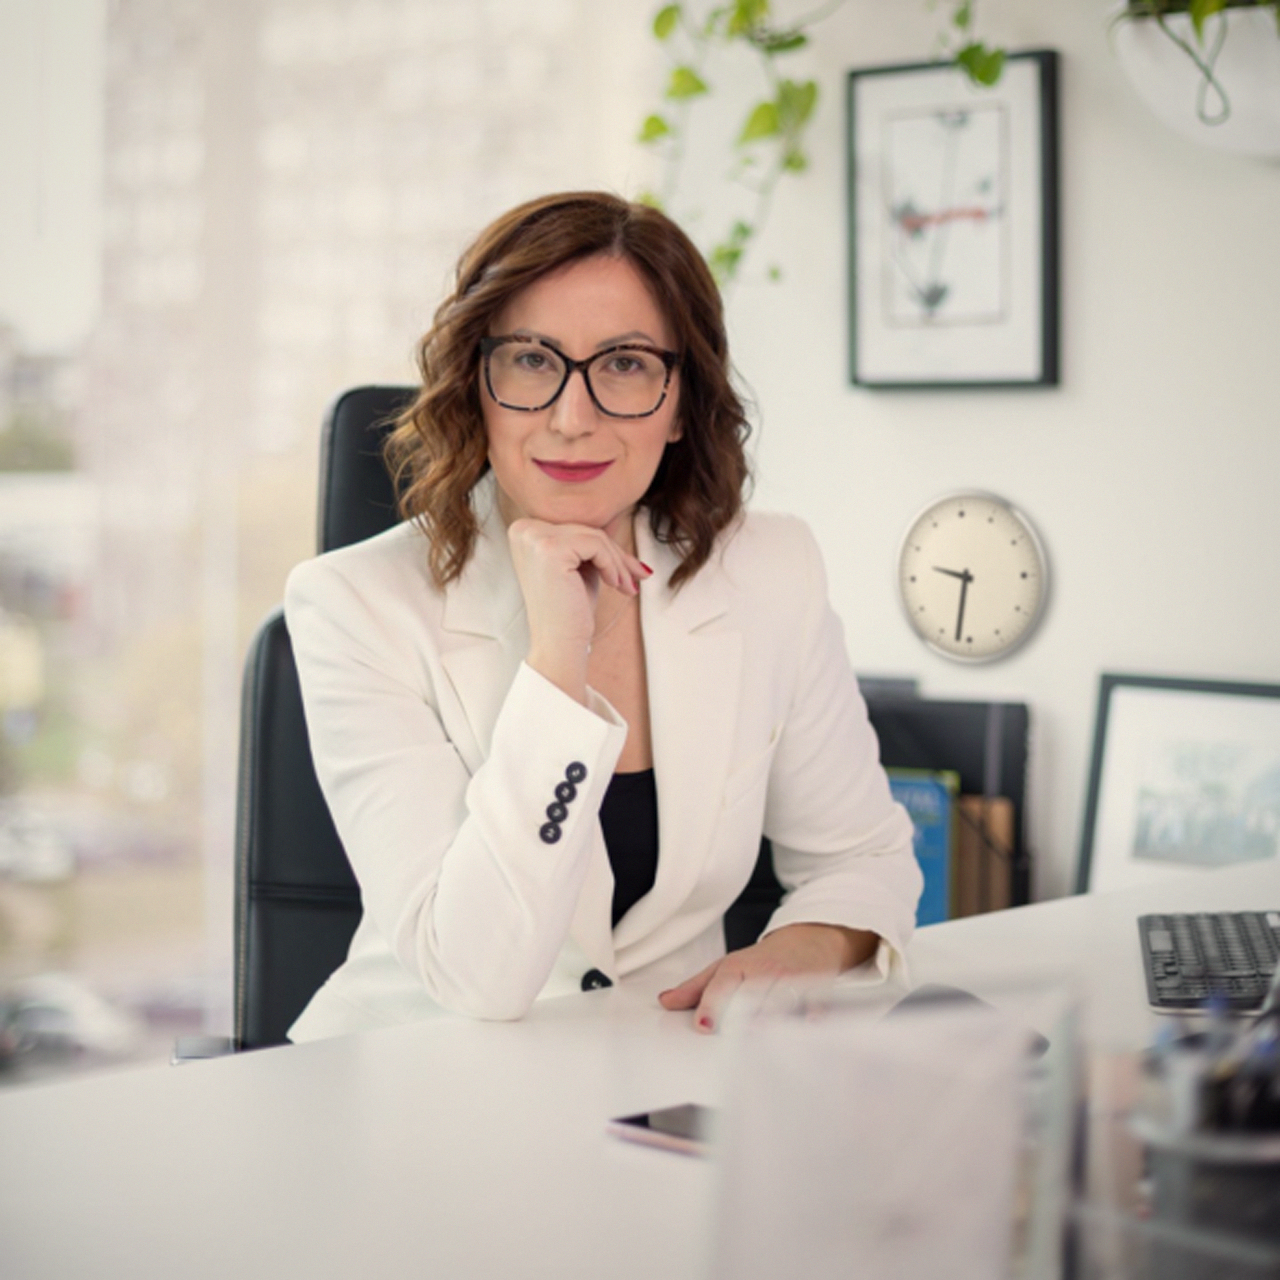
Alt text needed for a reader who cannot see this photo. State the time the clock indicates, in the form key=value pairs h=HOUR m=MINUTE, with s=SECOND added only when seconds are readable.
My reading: h=9 m=32
